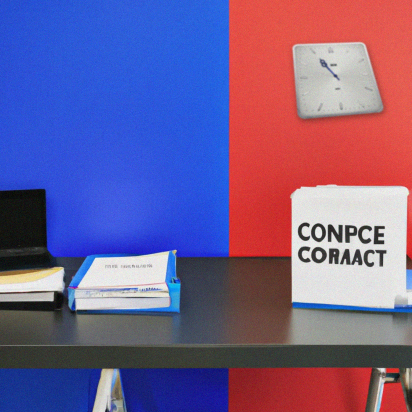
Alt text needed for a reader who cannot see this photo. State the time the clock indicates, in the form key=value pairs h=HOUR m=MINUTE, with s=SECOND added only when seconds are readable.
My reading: h=10 m=55
